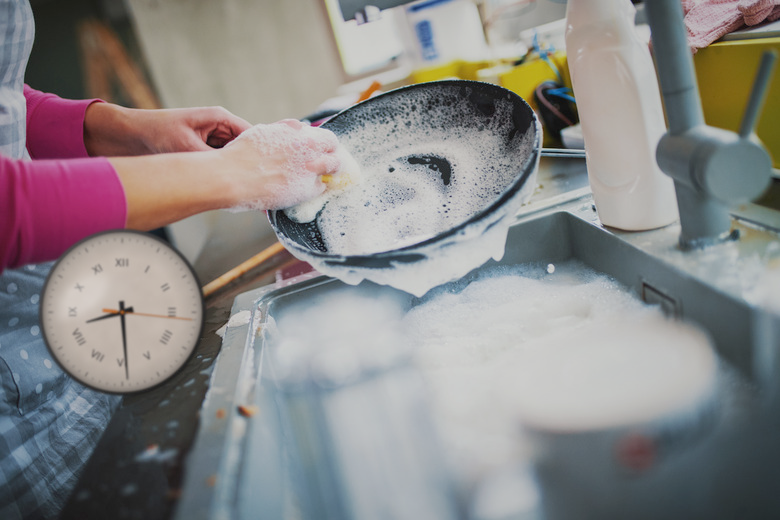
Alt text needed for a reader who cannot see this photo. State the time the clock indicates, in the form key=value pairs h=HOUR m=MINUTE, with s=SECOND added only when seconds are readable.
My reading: h=8 m=29 s=16
